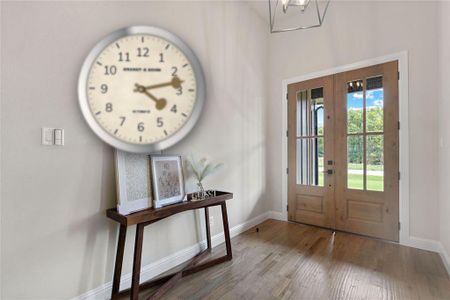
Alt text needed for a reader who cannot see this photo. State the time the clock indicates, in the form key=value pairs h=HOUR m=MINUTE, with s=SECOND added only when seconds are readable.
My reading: h=4 m=13
